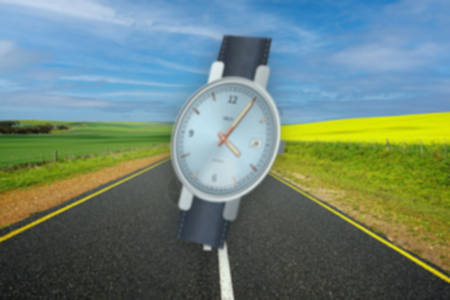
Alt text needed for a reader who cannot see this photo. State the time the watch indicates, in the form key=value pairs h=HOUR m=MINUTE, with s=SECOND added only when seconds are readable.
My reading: h=4 m=5
